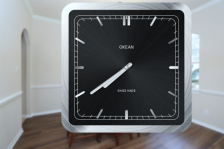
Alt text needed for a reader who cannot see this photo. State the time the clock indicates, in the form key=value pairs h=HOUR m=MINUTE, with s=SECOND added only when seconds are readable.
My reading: h=7 m=39
